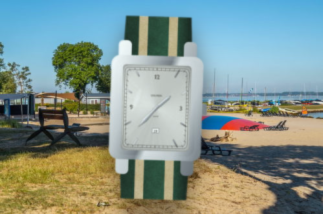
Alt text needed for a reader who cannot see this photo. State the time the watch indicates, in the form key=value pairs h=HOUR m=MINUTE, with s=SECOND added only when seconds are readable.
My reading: h=1 m=37
